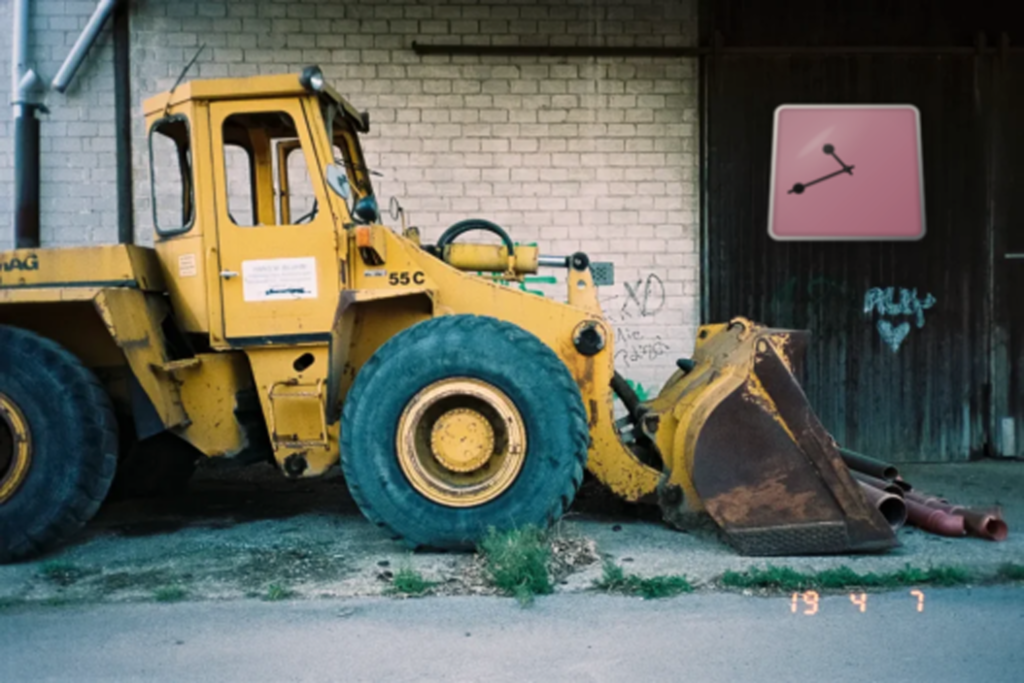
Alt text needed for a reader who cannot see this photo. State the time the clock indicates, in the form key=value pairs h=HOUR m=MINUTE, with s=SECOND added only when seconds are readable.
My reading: h=10 m=41
